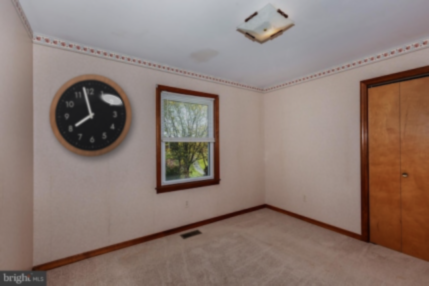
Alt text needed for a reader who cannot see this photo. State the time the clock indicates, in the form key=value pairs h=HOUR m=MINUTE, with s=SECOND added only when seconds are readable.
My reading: h=7 m=58
